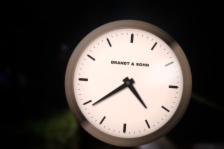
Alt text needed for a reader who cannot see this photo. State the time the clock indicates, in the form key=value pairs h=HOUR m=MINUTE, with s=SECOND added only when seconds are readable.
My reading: h=4 m=39
